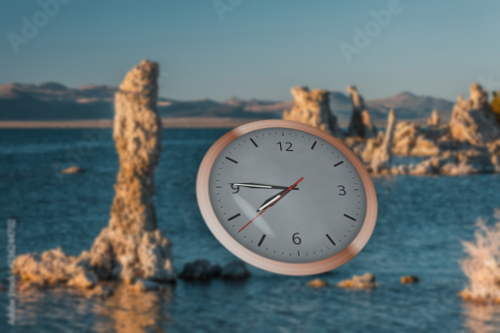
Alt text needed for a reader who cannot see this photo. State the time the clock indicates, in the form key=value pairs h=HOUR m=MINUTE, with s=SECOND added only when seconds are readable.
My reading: h=7 m=45 s=38
